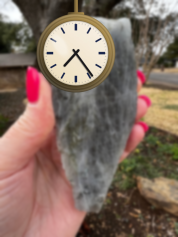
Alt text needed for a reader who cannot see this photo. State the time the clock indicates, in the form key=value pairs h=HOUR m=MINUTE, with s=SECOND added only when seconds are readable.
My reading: h=7 m=24
